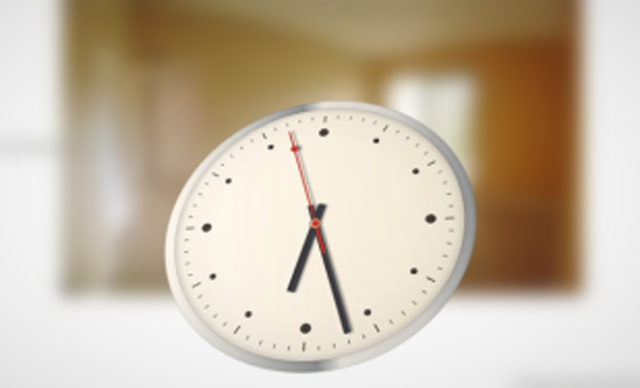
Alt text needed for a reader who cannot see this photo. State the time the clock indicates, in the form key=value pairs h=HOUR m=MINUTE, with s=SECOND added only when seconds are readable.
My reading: h=6 m=26 s=57
